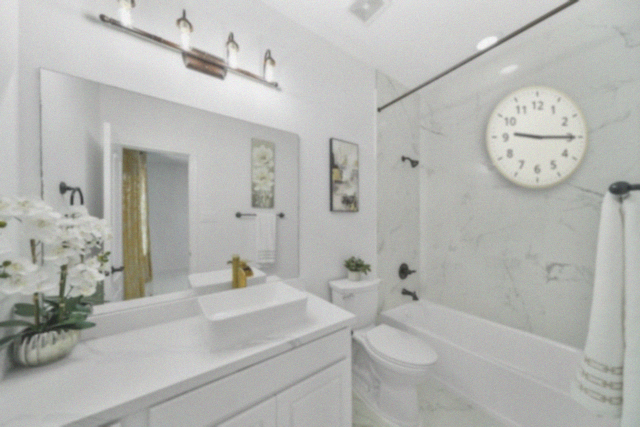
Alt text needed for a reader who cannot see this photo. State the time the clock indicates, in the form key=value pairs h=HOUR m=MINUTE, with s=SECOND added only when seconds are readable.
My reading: h=9 m=15
